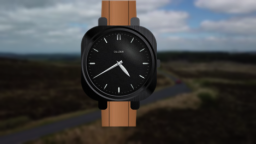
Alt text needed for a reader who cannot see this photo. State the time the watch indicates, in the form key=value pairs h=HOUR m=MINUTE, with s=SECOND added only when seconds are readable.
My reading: h=4 m=40
